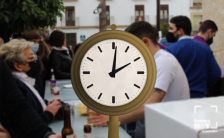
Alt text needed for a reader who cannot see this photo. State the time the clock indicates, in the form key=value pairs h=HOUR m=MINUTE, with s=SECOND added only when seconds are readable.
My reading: h=2 m=1
